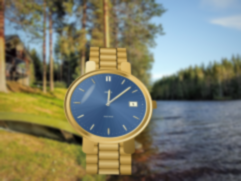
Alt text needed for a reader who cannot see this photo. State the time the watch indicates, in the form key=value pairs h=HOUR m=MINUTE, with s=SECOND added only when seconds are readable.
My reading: h=12 m=8
